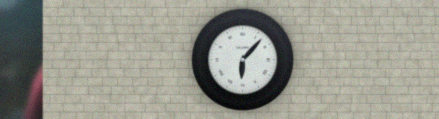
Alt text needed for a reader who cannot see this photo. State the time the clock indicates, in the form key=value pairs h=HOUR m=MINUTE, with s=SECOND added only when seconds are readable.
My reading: h=6 m=7
